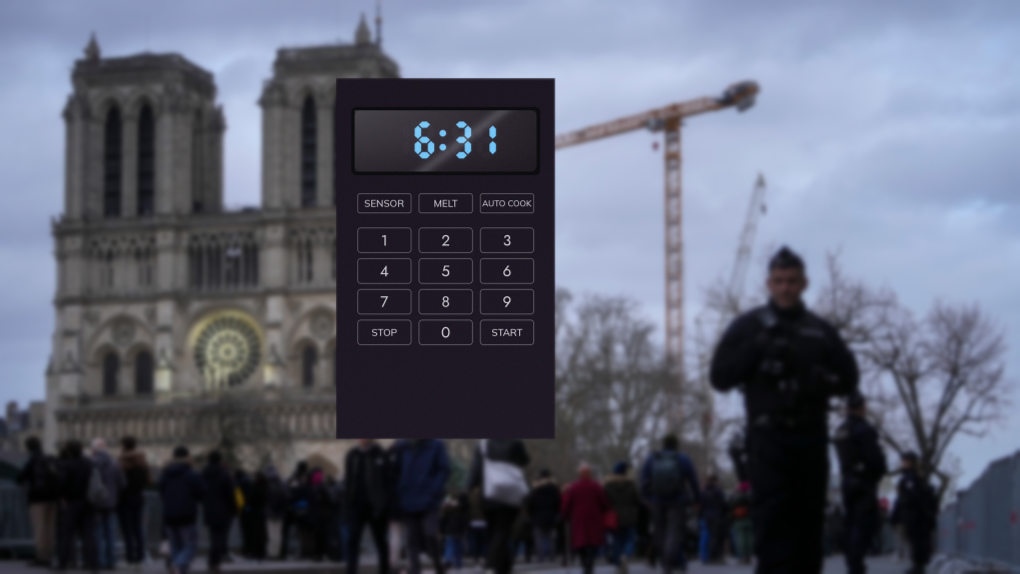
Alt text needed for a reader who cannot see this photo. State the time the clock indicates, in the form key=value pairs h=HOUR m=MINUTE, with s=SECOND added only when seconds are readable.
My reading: h=6 m=31
